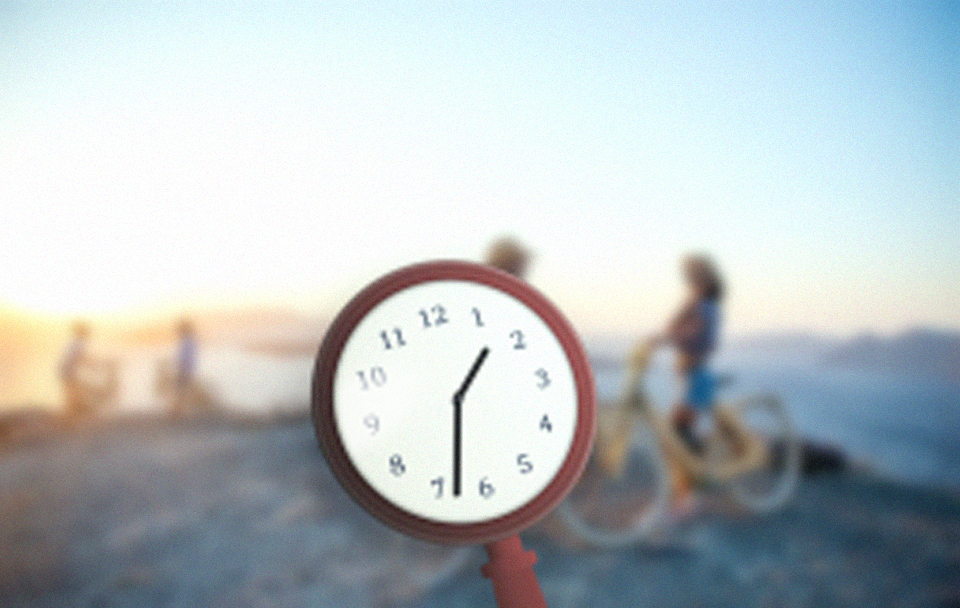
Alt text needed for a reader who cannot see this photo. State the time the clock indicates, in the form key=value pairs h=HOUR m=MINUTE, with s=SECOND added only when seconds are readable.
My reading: h=1 m=33
